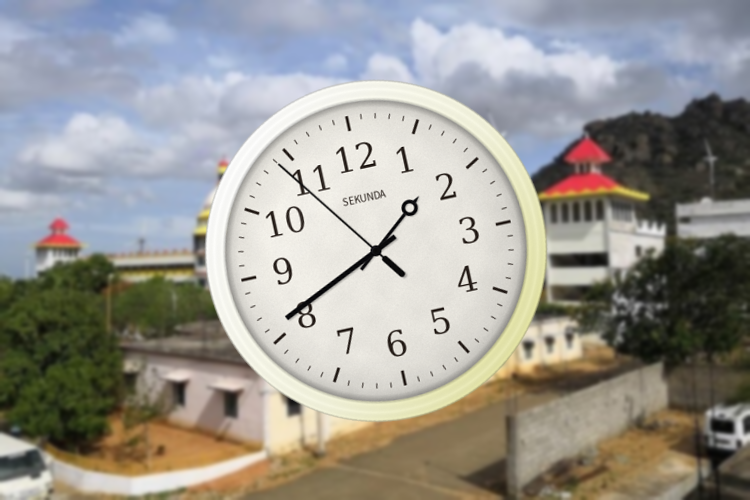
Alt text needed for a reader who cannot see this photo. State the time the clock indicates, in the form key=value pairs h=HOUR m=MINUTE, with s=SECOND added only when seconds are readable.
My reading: h=1 m=40 s=54
